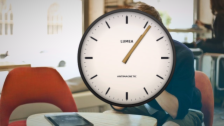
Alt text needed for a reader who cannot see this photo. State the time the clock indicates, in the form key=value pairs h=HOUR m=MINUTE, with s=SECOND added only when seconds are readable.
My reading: h=1 m=6
